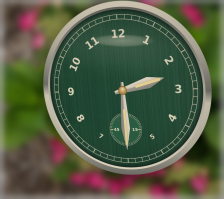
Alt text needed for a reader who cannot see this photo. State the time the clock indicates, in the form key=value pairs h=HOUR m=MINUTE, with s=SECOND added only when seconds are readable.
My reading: h=2 m=30
